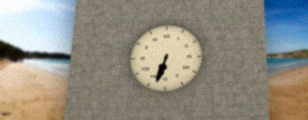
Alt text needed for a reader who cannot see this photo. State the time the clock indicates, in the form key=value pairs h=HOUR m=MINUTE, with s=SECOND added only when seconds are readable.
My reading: h=6 m=33
